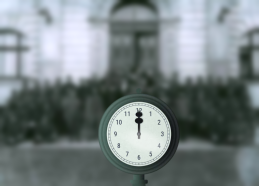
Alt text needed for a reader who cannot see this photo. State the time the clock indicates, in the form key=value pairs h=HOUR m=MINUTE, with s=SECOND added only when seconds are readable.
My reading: h=12 m=0
